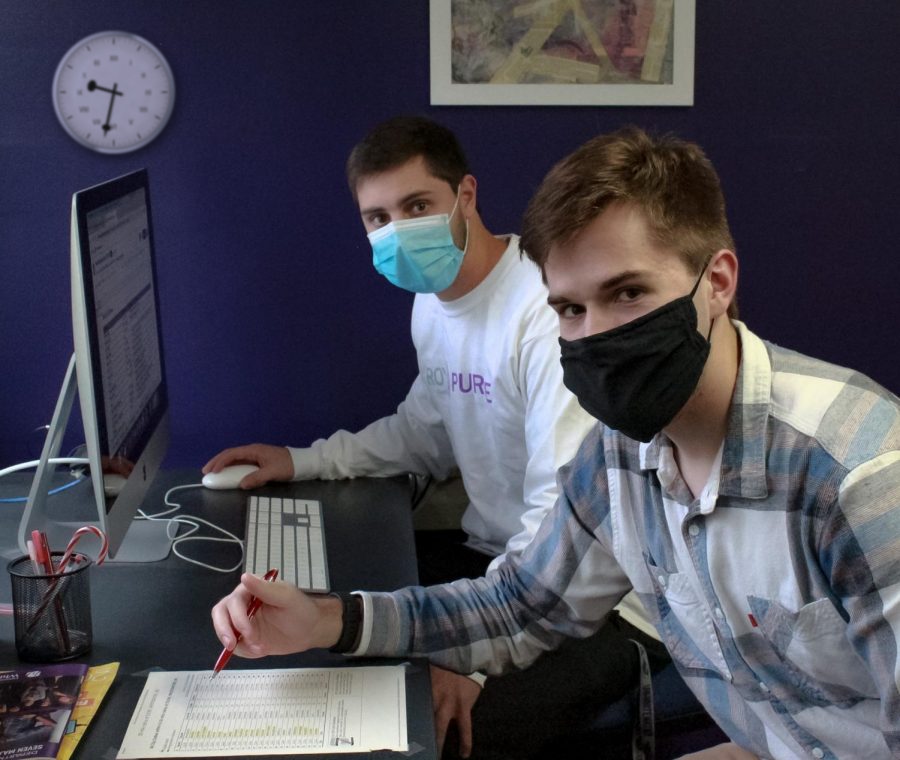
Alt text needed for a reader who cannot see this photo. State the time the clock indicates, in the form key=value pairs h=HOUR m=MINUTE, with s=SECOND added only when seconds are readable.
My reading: h=9 m=32
